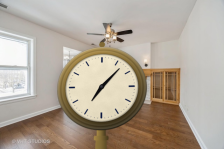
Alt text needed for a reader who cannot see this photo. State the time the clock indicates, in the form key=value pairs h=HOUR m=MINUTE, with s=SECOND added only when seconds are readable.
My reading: h=7 m=7
